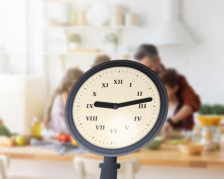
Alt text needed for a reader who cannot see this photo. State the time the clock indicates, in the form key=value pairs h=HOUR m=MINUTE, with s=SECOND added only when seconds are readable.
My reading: h=9 m=13
